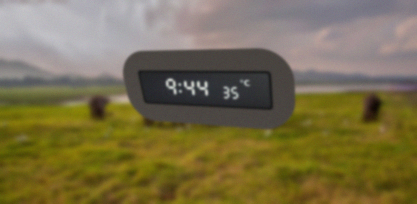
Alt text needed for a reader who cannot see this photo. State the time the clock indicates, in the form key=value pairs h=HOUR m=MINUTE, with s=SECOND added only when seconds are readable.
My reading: h=9 m=44
